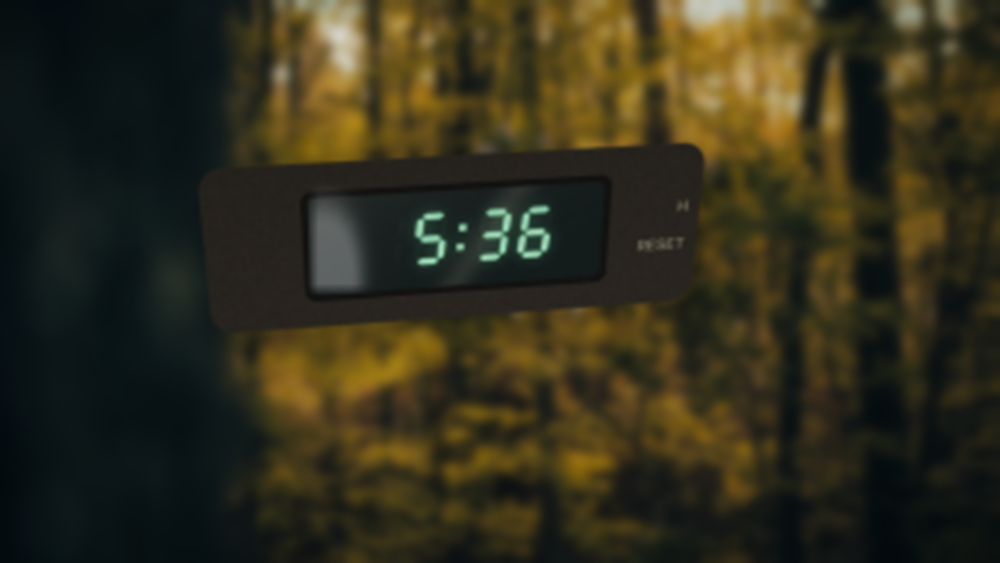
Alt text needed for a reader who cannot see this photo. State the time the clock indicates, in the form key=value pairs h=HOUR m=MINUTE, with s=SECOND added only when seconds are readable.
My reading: h=5 m=36
